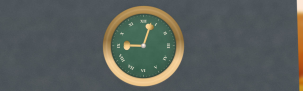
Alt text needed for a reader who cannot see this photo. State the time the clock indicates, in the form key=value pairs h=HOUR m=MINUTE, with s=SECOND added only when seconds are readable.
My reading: h=9 m=3
